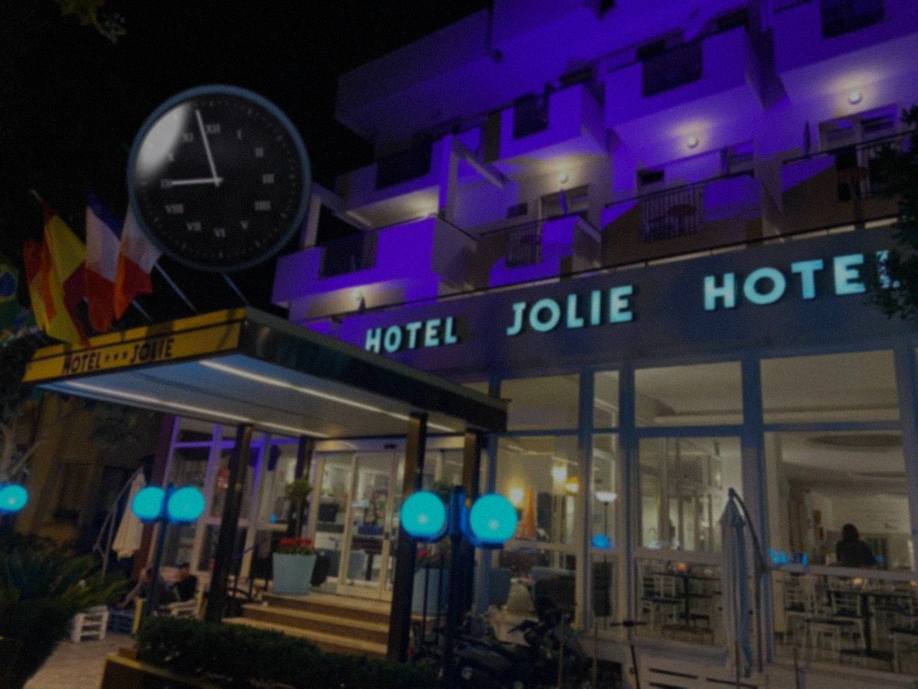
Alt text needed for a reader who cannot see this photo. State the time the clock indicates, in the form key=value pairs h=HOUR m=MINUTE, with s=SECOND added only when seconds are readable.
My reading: h=8 m=58
